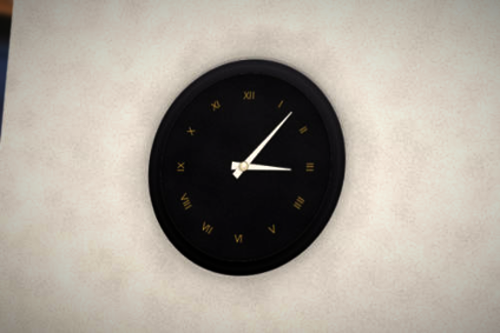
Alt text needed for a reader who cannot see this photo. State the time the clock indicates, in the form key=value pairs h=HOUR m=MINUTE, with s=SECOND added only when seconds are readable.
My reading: h=3 m=7
